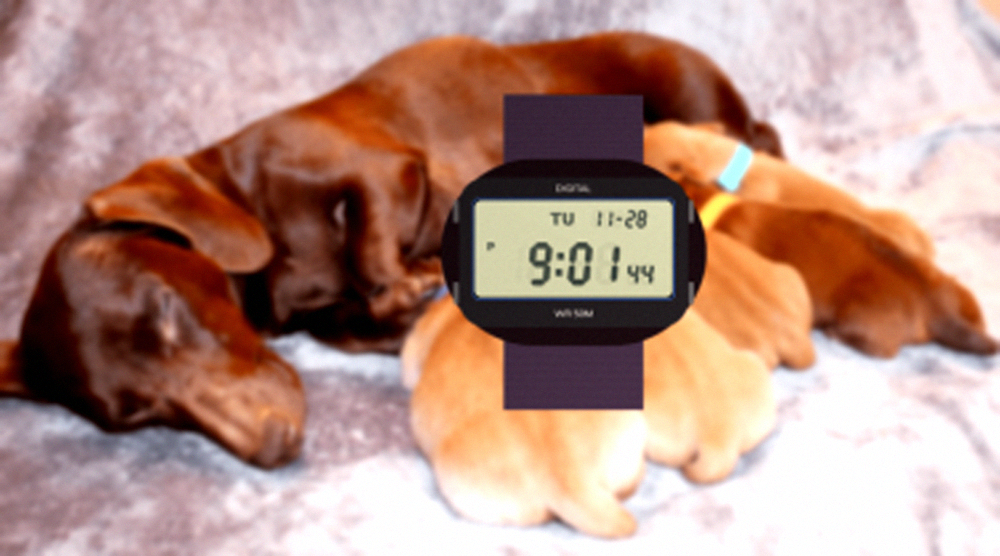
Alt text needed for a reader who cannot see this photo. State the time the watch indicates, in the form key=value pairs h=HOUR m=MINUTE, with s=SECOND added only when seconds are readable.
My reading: h=9 m=1 s=44
